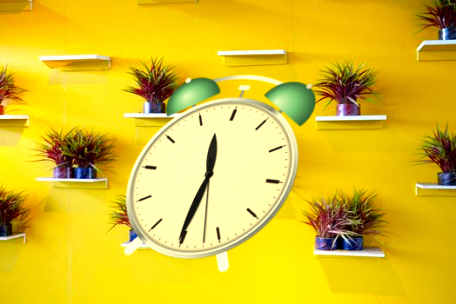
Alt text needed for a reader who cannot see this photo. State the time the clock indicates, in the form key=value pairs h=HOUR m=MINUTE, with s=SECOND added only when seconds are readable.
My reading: h=11 m=30 s=27
